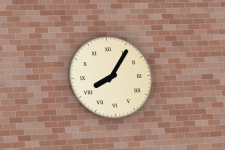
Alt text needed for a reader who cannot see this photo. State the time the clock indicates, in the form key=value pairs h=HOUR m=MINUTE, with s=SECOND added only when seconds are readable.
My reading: h=8 m=6
